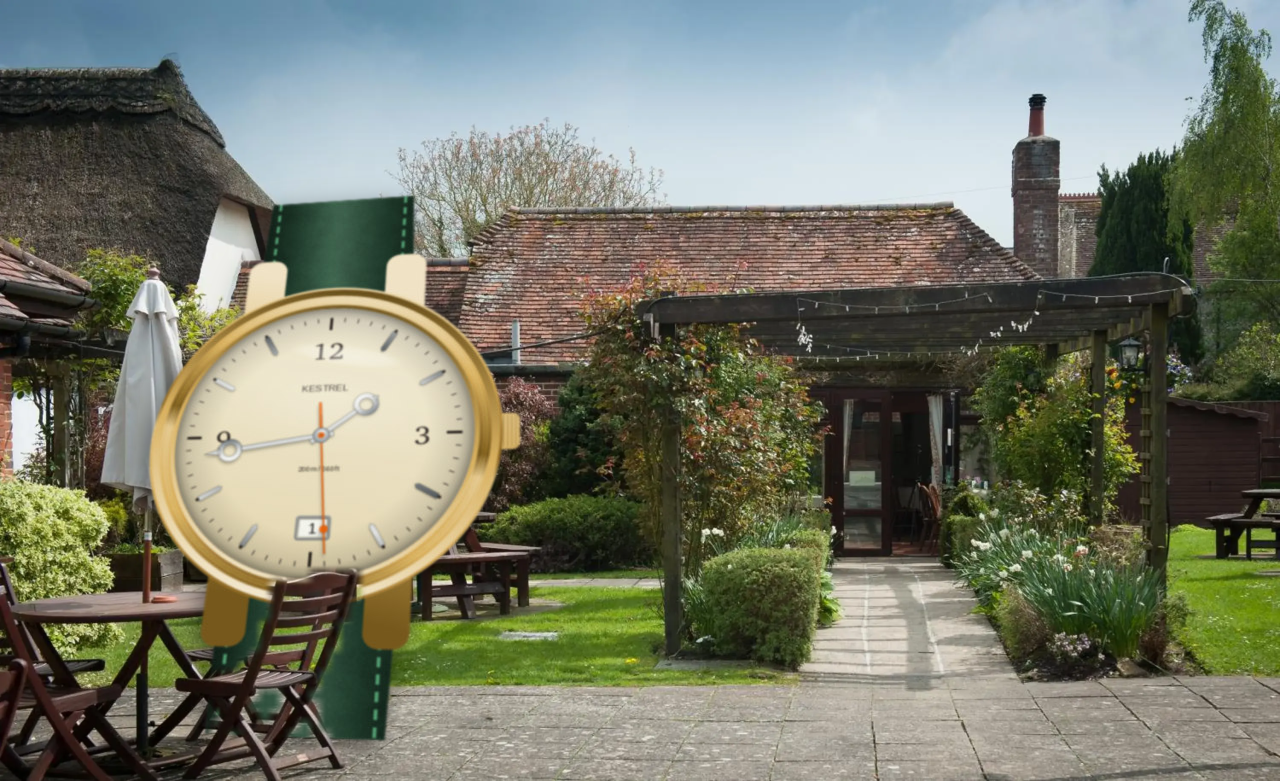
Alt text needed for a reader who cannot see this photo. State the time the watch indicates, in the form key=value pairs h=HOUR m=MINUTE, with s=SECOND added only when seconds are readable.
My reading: h=1 m=43 s=29
